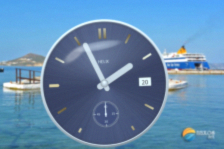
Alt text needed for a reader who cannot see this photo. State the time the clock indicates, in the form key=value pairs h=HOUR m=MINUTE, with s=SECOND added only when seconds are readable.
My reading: h=1 m=56
